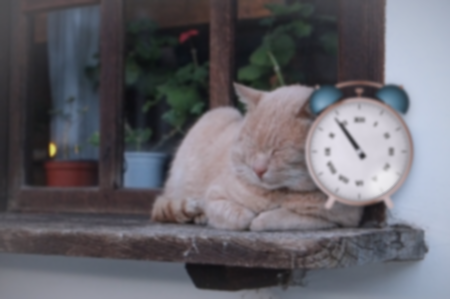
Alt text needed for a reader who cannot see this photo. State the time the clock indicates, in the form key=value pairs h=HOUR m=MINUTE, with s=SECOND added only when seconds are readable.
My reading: h=10 m=54
